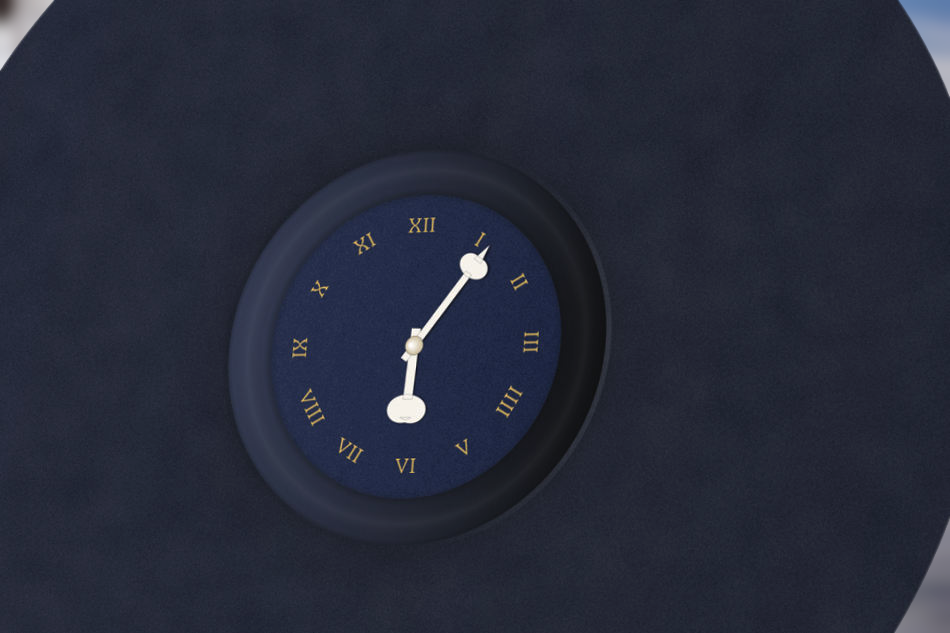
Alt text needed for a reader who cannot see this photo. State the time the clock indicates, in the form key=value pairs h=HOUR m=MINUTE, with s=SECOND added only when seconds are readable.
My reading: h=6 m=6
